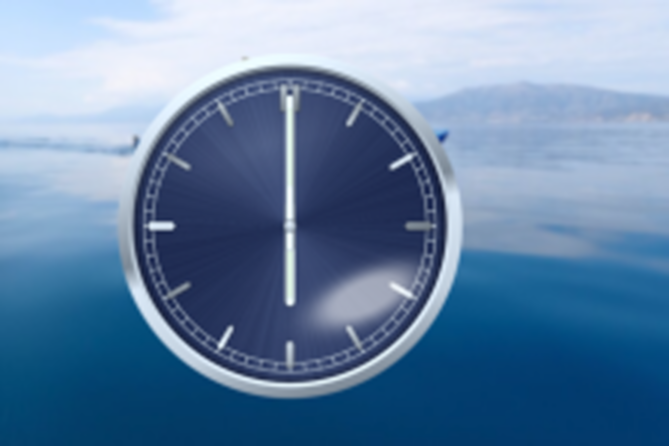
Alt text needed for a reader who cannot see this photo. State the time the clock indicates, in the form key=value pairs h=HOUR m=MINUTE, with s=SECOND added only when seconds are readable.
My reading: h=6 m=0
